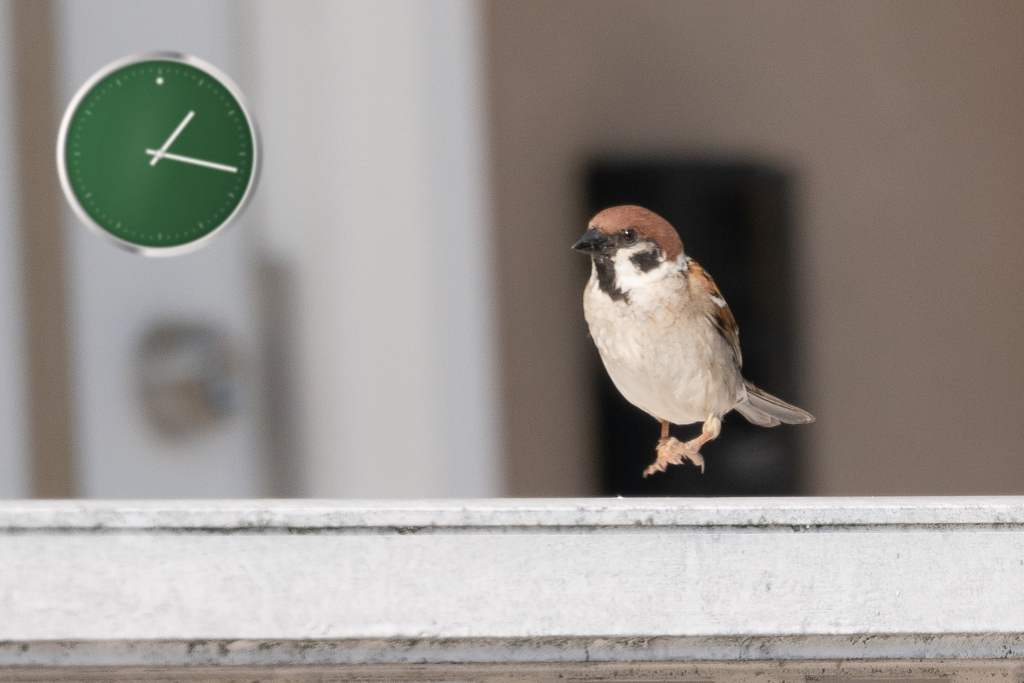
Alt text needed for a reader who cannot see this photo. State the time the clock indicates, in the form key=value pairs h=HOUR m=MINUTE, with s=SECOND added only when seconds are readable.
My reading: h=1 m=17
